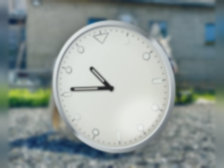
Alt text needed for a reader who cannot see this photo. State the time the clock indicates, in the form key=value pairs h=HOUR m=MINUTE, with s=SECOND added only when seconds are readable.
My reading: h=10 m=46
